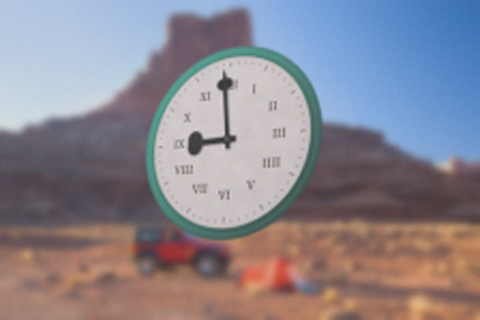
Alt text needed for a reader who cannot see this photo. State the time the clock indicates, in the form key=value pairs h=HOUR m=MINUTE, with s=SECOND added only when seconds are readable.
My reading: h=8 m=59
